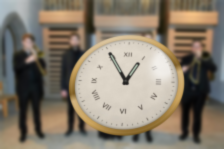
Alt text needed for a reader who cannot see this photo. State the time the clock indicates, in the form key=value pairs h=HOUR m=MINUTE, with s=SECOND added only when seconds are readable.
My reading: h=12 m=55
